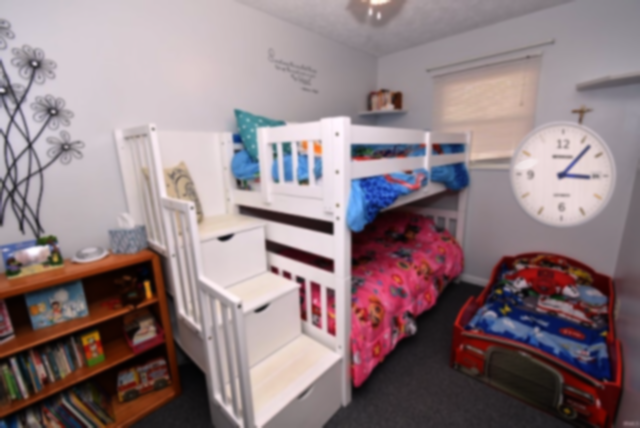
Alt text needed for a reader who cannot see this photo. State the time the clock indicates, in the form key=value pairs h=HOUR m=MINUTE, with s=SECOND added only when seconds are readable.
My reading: h=3 m=7
